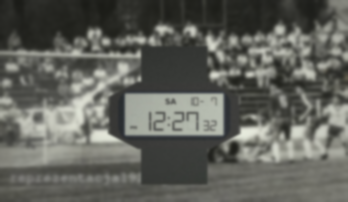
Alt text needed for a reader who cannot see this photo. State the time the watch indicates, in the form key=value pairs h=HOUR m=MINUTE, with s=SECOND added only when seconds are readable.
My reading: h=12 m=27
